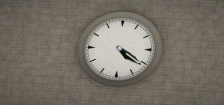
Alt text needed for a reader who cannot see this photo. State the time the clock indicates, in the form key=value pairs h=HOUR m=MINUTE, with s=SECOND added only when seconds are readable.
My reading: h=4 m=21
